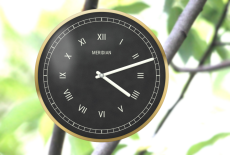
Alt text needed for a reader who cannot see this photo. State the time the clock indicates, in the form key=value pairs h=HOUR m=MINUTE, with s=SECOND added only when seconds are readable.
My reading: h=4 m=12
